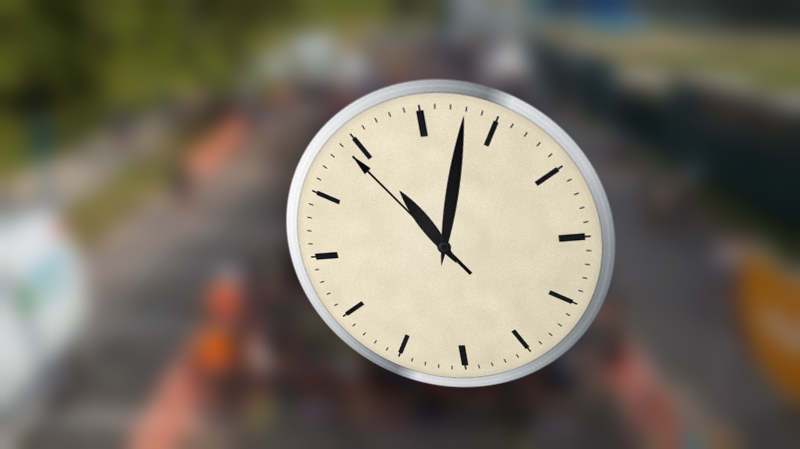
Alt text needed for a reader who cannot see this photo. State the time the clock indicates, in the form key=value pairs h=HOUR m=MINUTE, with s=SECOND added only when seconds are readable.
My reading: h=11 m=2 s=54
